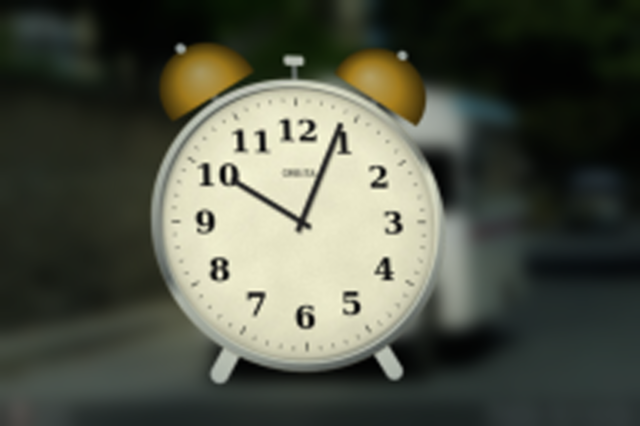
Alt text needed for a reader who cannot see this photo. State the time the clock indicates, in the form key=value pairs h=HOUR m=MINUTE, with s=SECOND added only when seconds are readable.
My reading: h=10 m=4
